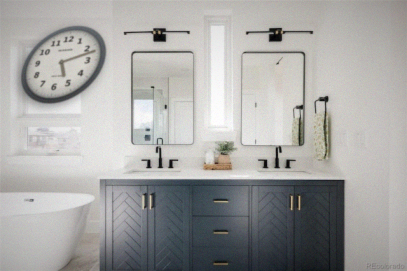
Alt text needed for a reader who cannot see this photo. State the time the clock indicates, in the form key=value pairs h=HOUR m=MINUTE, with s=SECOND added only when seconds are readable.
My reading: h=5 m=12
